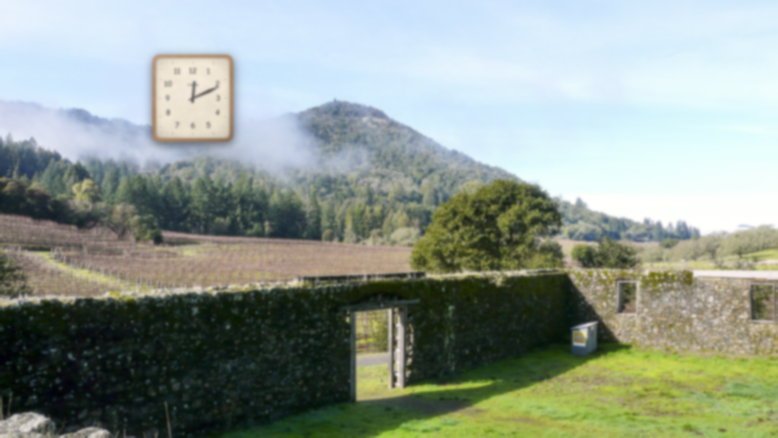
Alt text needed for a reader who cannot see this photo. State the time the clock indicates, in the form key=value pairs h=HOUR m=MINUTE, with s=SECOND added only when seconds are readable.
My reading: h=12 m=11
